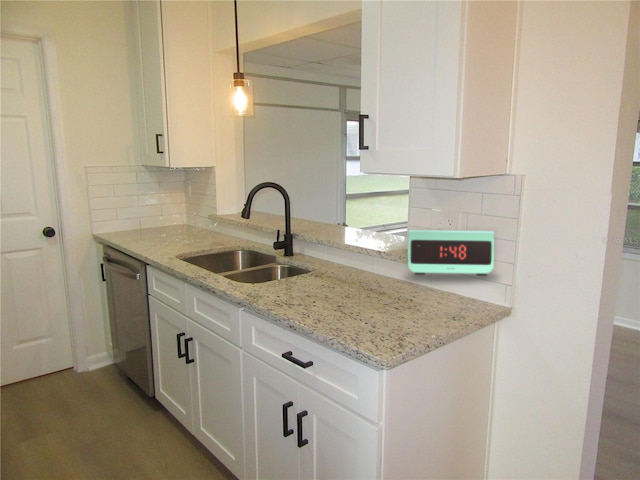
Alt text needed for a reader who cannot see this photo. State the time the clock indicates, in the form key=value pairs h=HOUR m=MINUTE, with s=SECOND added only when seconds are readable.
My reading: h=1 m=48
